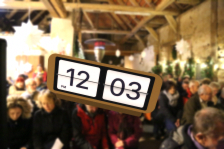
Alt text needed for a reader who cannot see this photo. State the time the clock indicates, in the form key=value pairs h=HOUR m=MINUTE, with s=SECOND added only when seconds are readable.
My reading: h=12 m=3
